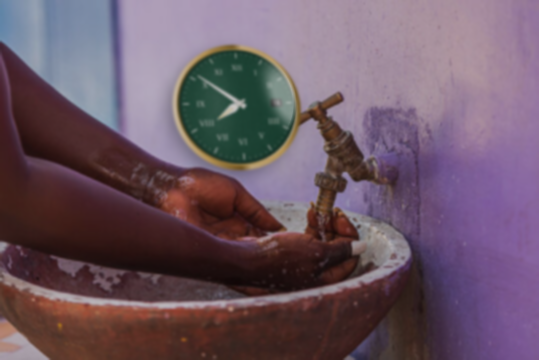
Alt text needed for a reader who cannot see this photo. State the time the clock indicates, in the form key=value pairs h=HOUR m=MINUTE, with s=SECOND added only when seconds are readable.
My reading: h=7 m=51
